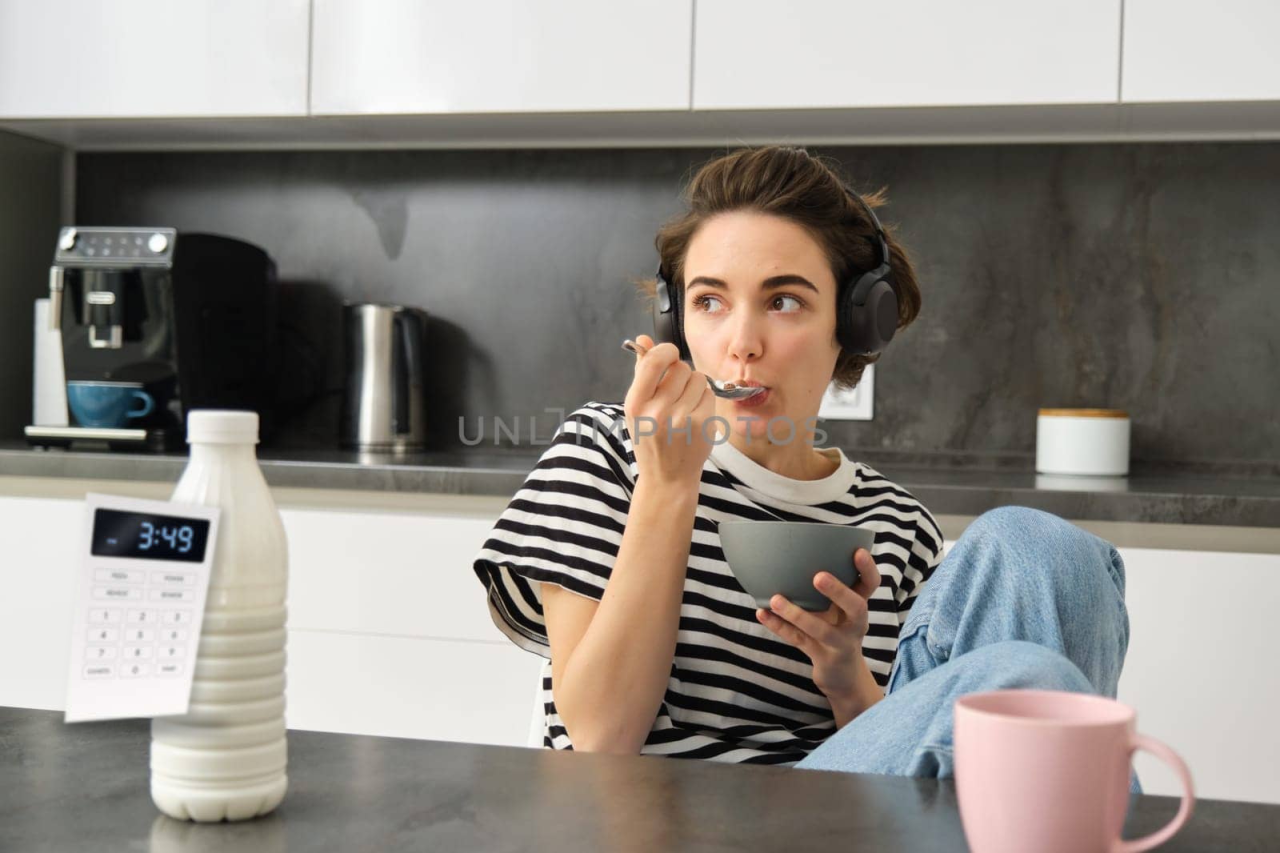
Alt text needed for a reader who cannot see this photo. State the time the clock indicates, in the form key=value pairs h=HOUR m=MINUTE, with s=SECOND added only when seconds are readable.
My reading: h=3 m=49
